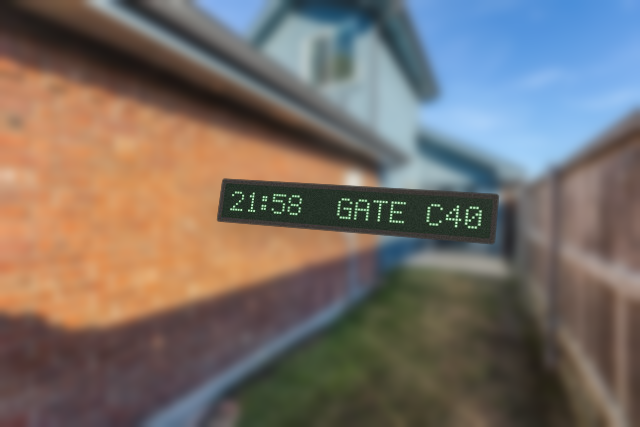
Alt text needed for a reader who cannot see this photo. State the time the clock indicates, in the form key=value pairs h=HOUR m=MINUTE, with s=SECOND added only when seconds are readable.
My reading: h=21 m=58
